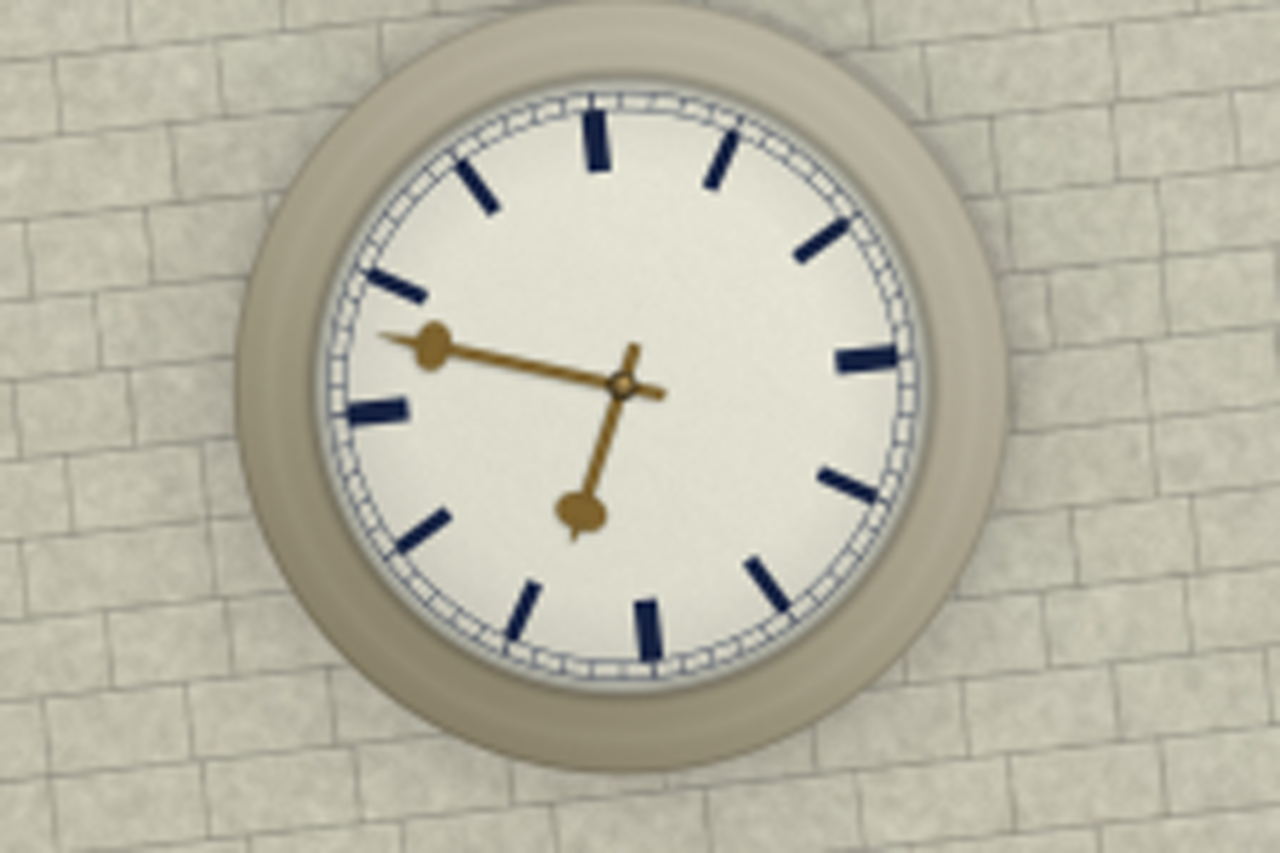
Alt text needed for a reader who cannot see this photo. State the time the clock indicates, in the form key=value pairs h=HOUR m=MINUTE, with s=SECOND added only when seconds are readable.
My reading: h=6 m=48
